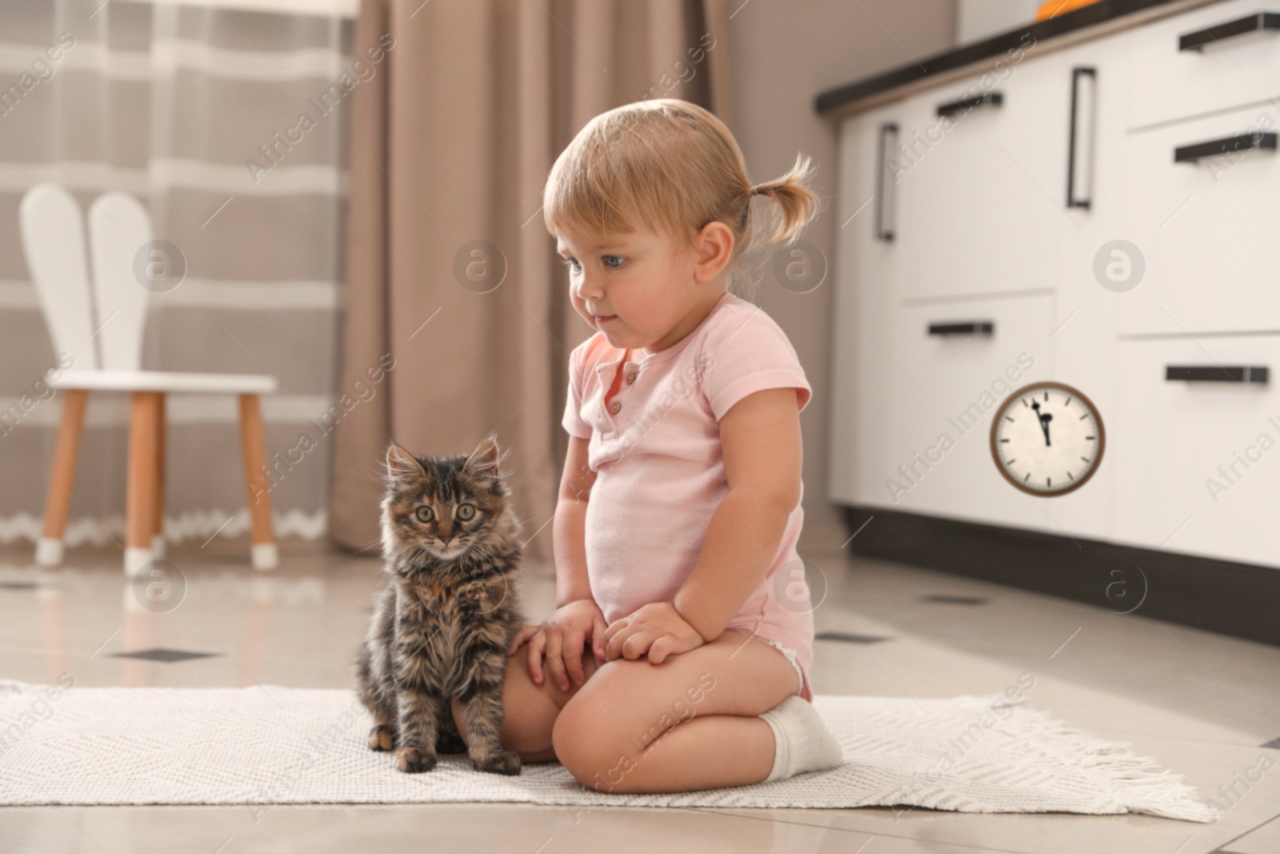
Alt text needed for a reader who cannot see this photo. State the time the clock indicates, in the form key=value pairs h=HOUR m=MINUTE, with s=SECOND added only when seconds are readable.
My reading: h=11 m=57
